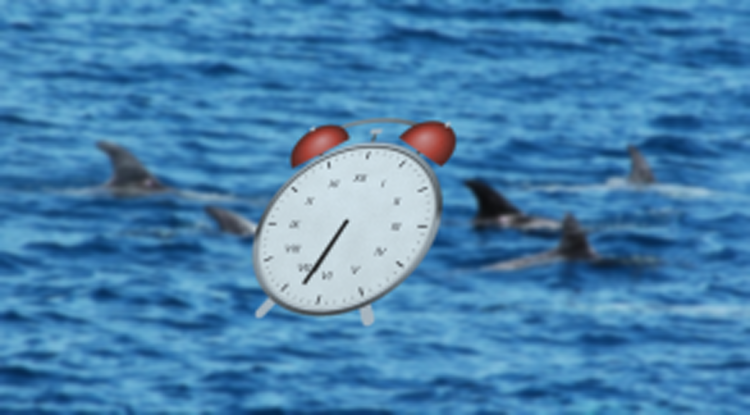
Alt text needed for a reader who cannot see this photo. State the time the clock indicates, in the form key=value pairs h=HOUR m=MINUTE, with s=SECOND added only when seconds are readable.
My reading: h=6 m=33
